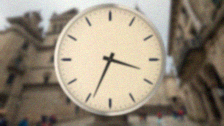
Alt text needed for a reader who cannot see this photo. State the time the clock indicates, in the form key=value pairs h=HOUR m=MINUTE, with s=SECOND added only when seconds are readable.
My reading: h=3 m=34
